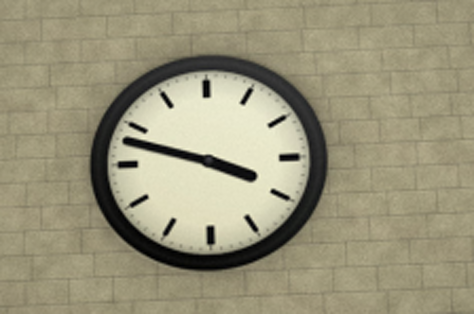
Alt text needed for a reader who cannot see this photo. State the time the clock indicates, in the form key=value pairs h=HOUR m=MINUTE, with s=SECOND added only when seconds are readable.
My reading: h=3 m=48
